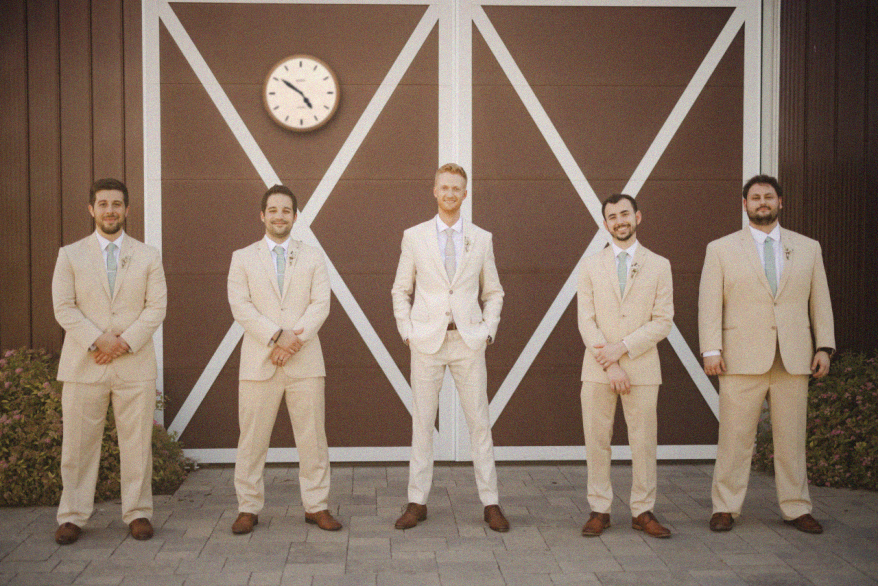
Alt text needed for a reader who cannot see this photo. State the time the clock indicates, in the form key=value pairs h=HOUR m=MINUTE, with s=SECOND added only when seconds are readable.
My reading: h=4 m=51
